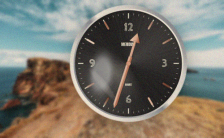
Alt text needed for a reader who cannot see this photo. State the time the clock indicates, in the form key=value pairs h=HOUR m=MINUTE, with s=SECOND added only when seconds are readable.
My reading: h=12 m=33
